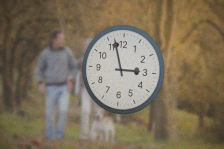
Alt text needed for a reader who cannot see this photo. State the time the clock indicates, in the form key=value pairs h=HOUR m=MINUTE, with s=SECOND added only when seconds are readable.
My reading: h=2 m=57
